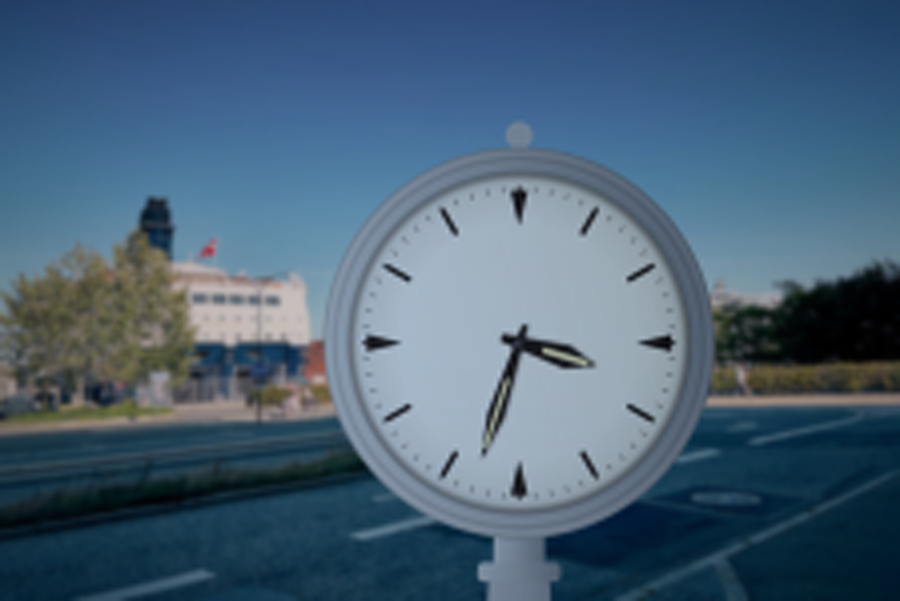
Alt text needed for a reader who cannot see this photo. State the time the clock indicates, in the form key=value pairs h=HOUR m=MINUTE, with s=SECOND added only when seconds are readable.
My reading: h=3 m=33
